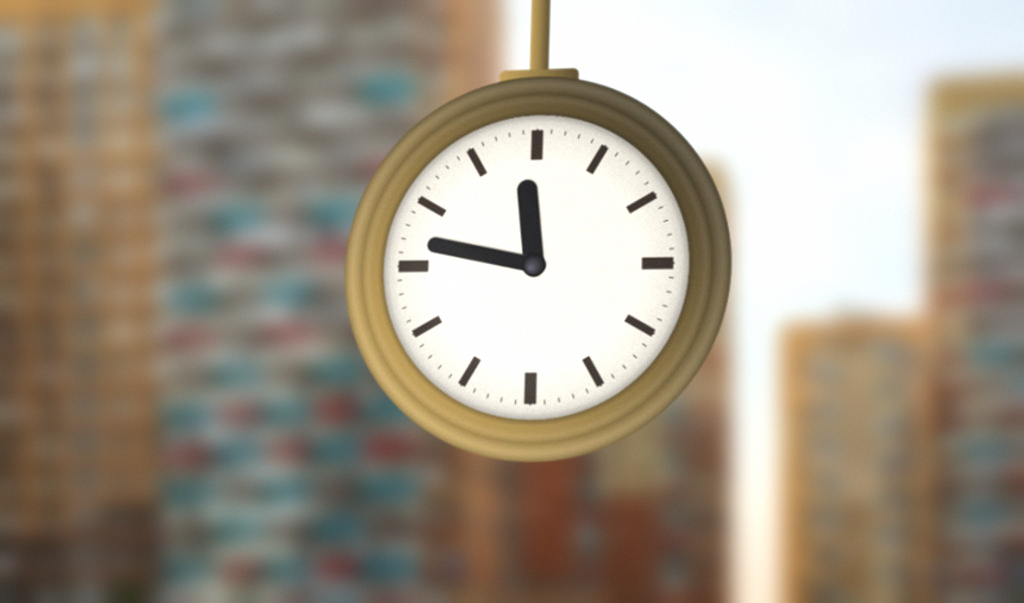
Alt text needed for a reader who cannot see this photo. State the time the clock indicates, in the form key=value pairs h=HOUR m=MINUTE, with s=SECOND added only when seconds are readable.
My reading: h=11 m=47
